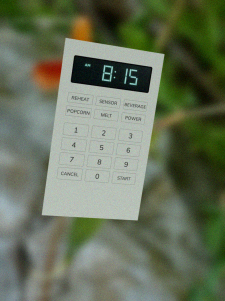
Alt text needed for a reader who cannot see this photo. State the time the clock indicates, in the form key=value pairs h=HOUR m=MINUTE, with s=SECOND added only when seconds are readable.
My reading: h=8 m=15
